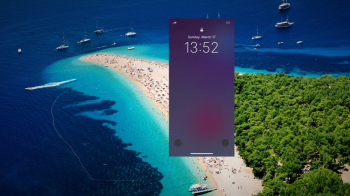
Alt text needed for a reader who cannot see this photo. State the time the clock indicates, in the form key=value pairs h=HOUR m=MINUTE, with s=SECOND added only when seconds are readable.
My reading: h=13 m=52
